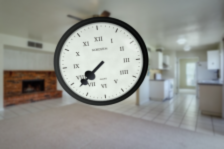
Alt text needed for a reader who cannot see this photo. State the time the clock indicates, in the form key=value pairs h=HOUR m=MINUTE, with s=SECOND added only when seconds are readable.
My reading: h=7 m=38
